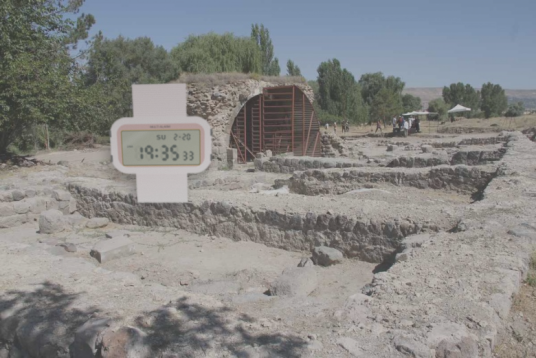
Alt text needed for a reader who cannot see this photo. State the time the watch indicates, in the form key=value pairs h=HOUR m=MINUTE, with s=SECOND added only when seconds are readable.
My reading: h=19 m=35 s=33
